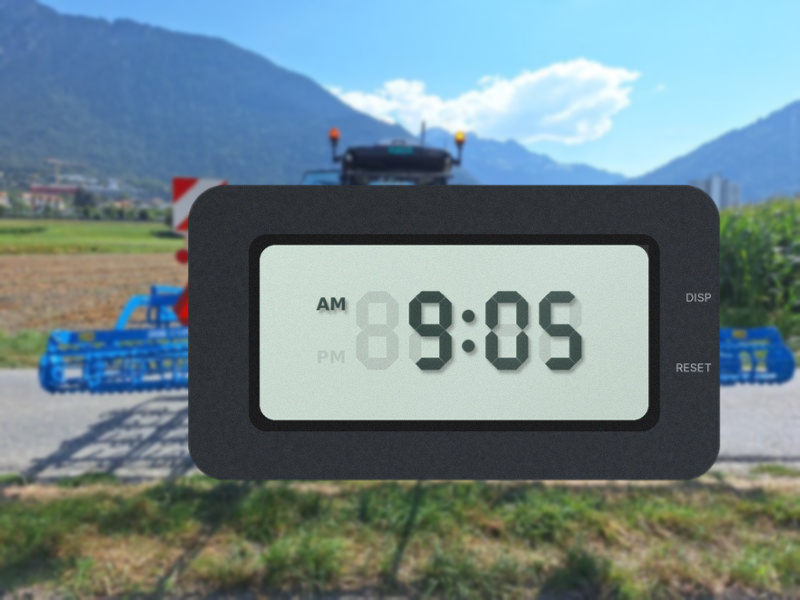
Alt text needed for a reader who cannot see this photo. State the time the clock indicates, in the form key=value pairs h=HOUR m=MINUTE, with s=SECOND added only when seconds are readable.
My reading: h=9 m=5
